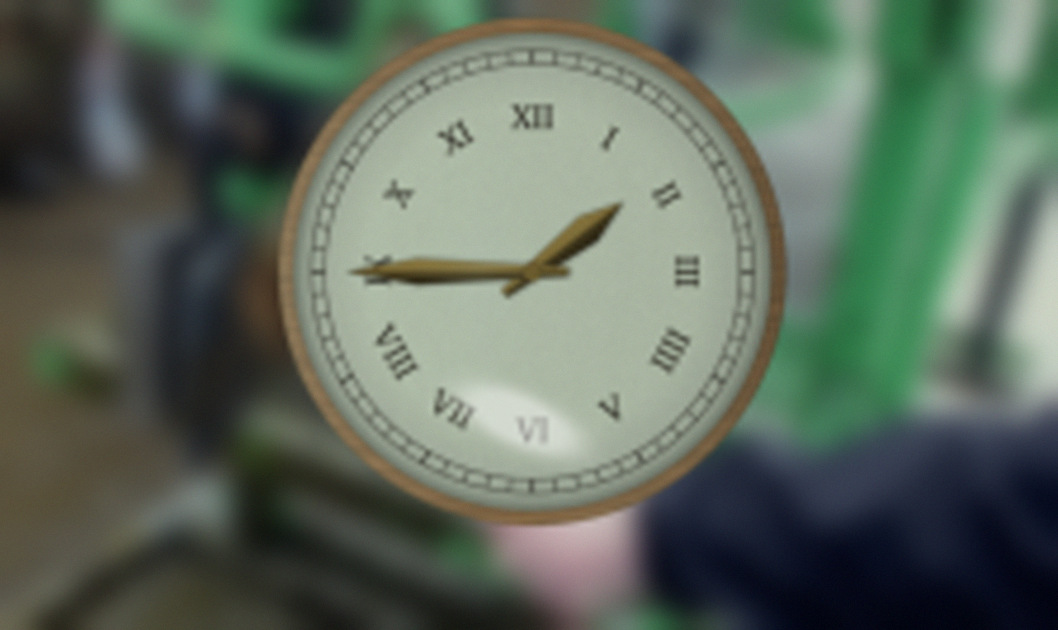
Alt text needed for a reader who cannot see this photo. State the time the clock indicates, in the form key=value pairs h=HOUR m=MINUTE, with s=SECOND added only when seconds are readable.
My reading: h=1 m=45
